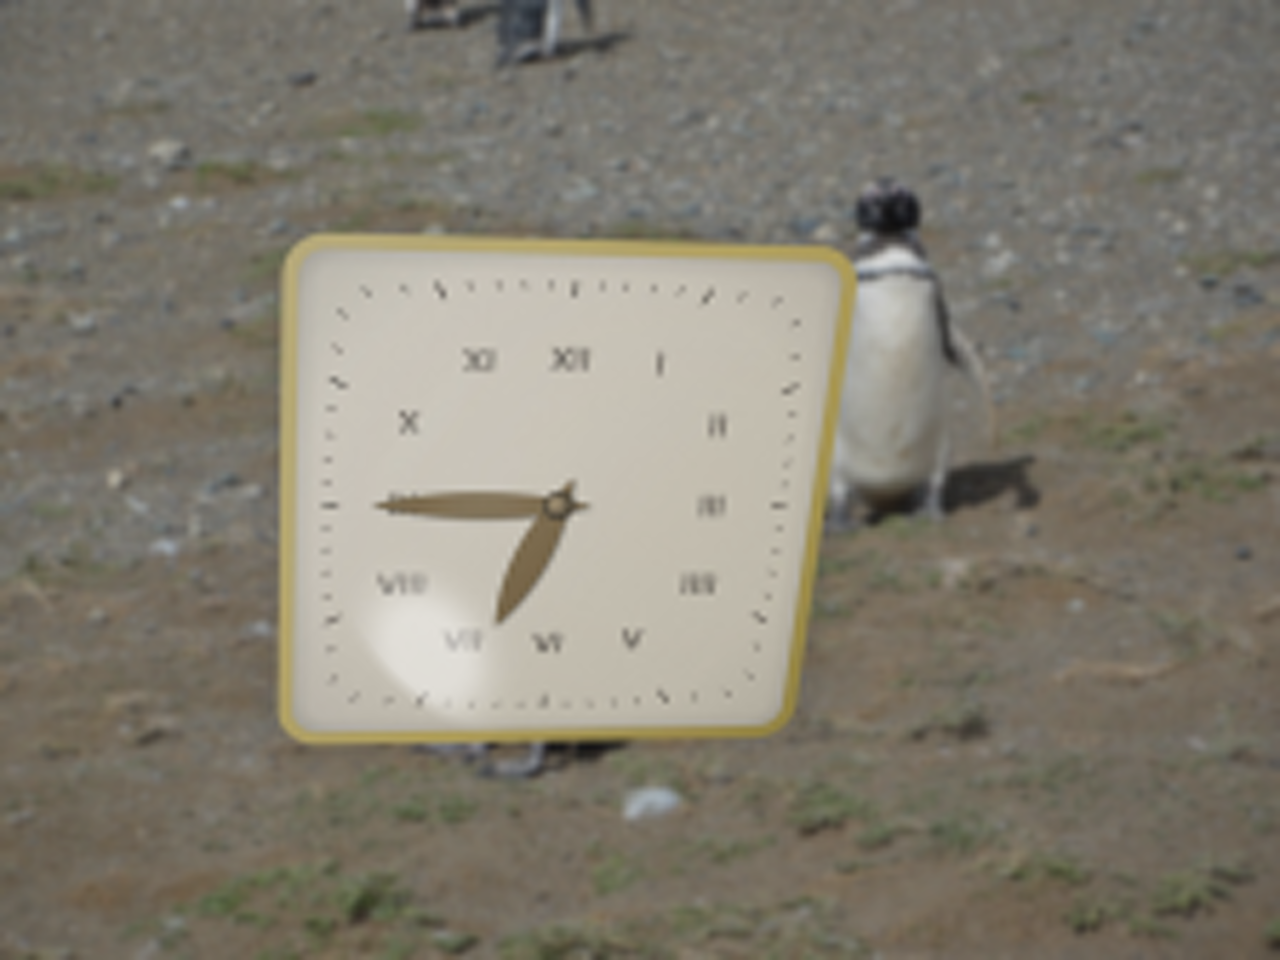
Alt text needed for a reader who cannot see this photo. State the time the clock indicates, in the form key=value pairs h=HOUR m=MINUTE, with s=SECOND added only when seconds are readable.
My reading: h=6 m=45
